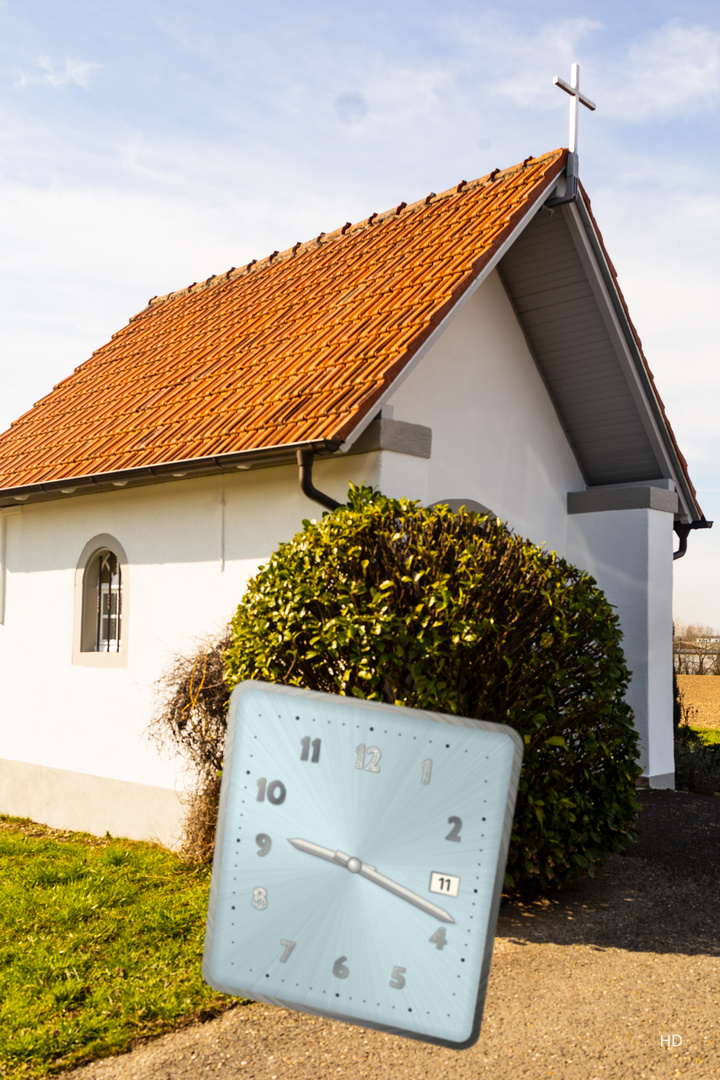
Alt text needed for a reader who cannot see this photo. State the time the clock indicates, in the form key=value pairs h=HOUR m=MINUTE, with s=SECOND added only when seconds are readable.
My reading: h=9 m=18
